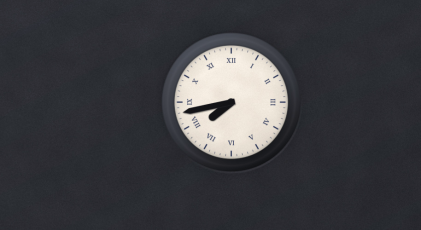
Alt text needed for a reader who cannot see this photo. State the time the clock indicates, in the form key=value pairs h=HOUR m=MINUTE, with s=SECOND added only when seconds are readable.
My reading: h=7 m=43
